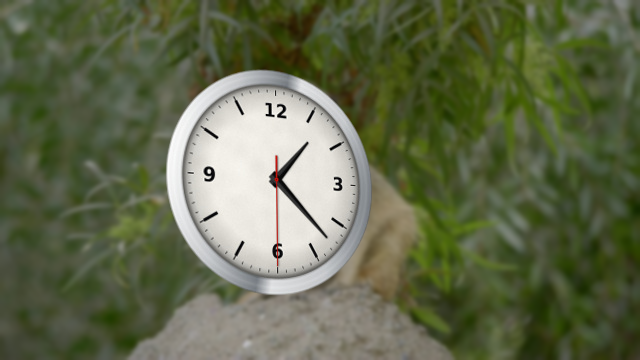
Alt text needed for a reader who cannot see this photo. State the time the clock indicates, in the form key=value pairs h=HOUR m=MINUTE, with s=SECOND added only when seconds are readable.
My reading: h=1 m=22 s=30
